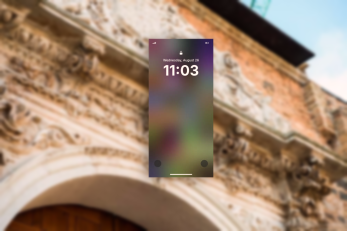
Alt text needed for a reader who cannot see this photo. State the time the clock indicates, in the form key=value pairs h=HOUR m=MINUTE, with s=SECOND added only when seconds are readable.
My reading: h=11 m=3
